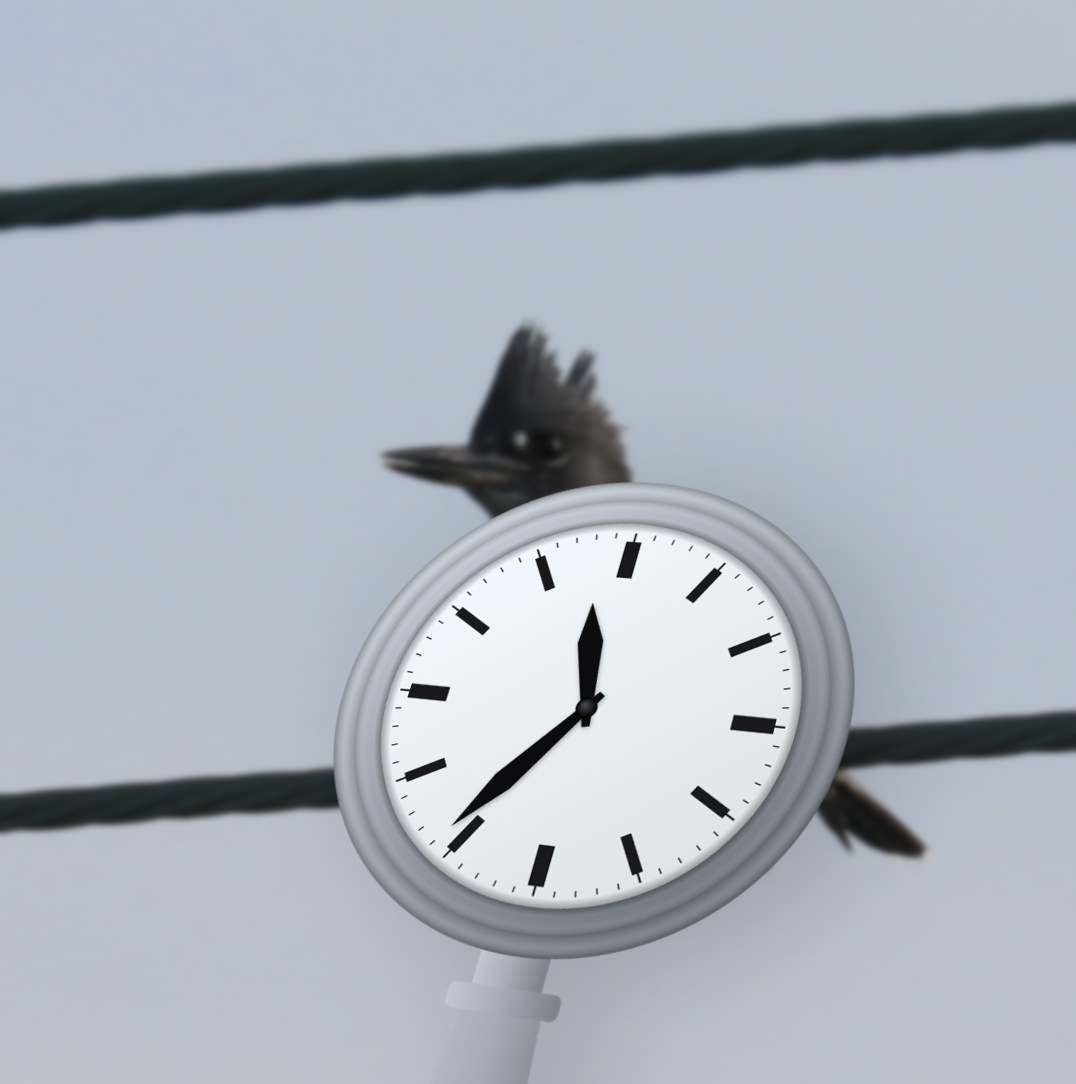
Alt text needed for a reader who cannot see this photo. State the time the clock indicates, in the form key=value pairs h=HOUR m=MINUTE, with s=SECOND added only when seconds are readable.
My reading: h=11 m=36
